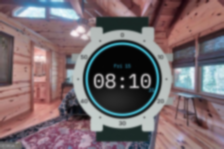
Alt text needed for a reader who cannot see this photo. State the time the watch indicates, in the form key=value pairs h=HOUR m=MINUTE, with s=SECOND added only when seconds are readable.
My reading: h=8 m=10
